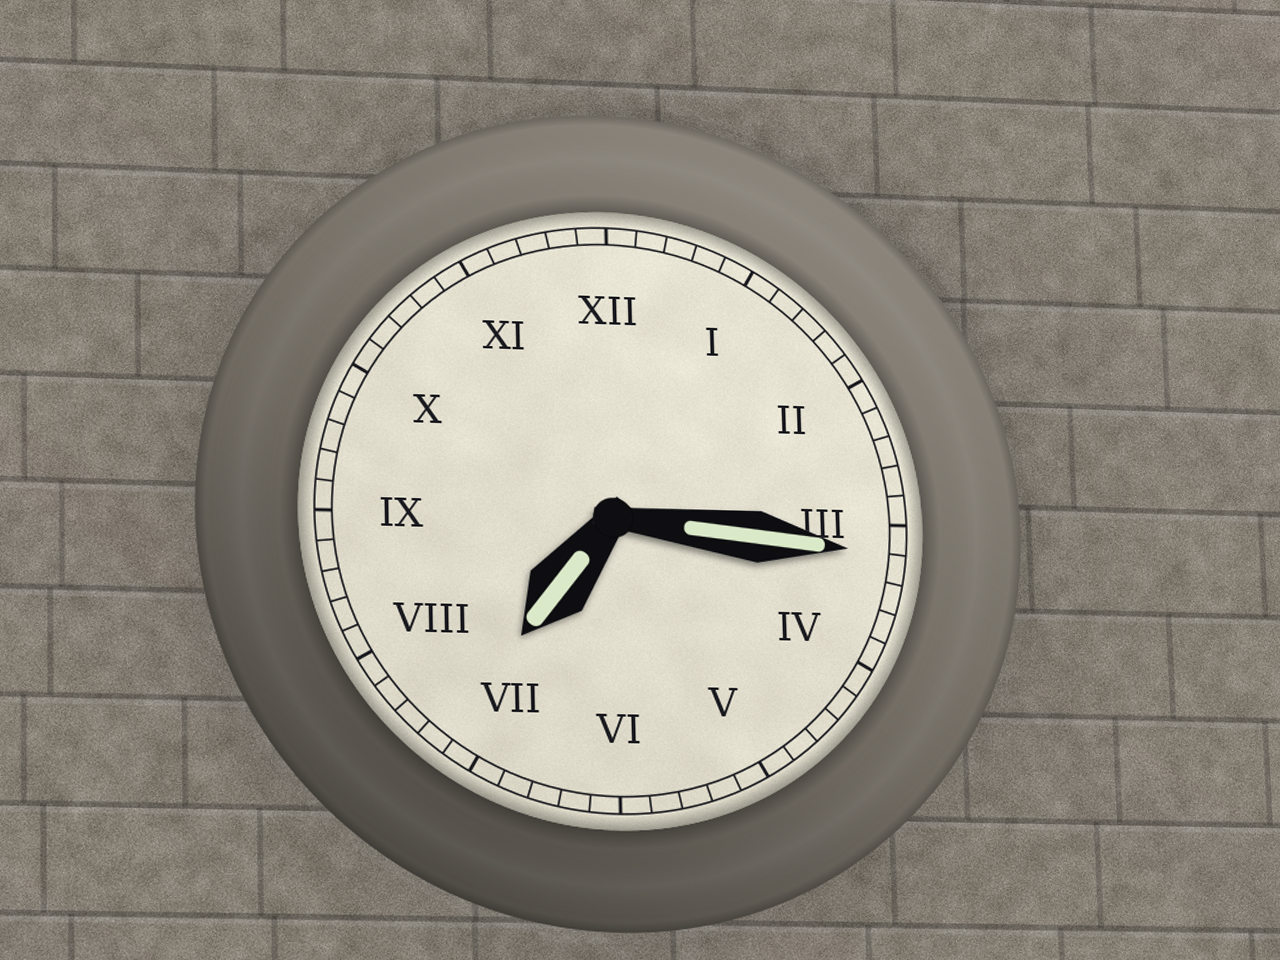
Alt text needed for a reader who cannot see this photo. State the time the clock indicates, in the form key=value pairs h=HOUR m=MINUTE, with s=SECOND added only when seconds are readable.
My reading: h=7 m=16
